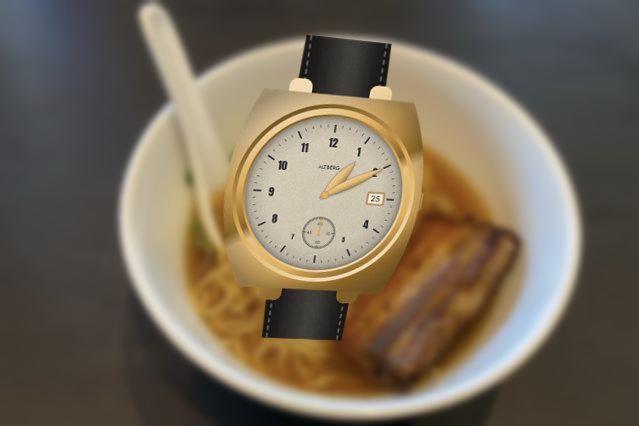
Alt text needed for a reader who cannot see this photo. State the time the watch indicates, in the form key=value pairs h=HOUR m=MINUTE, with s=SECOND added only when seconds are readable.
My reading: h=1 m=10
